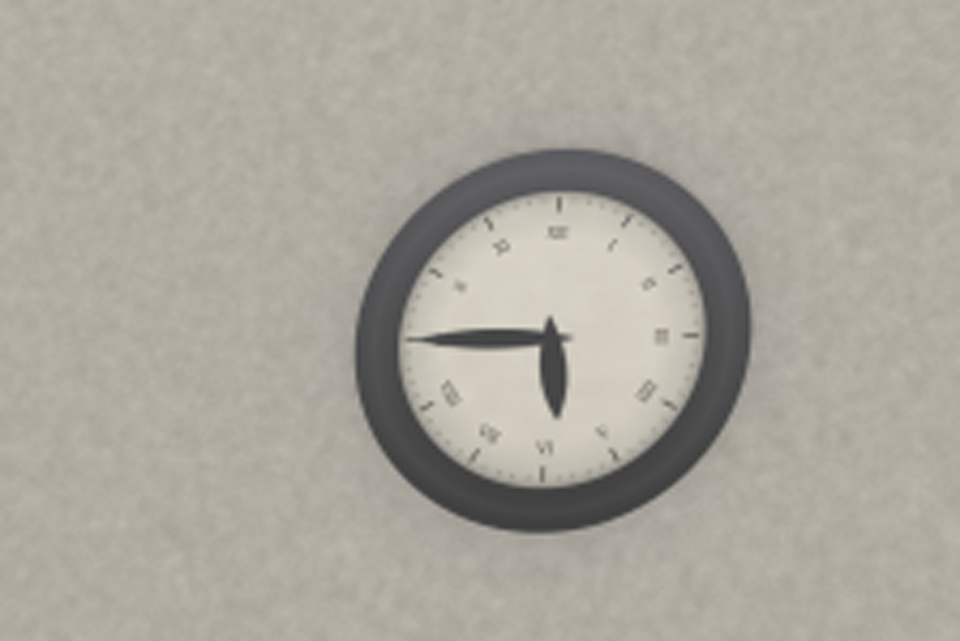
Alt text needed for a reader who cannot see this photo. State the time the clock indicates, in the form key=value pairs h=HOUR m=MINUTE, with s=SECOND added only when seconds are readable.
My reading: h=5 m=45
